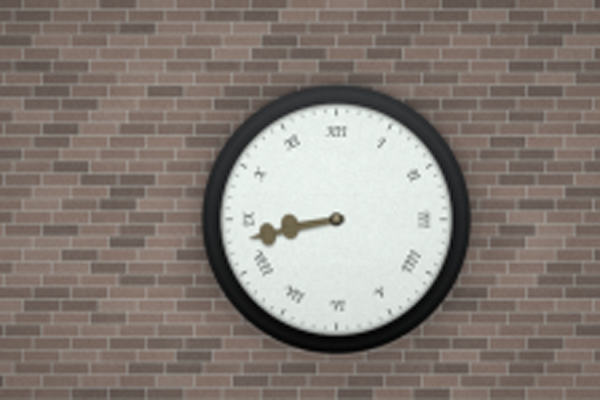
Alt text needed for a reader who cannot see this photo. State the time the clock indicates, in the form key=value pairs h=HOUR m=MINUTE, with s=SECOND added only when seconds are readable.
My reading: h=8 m=43
